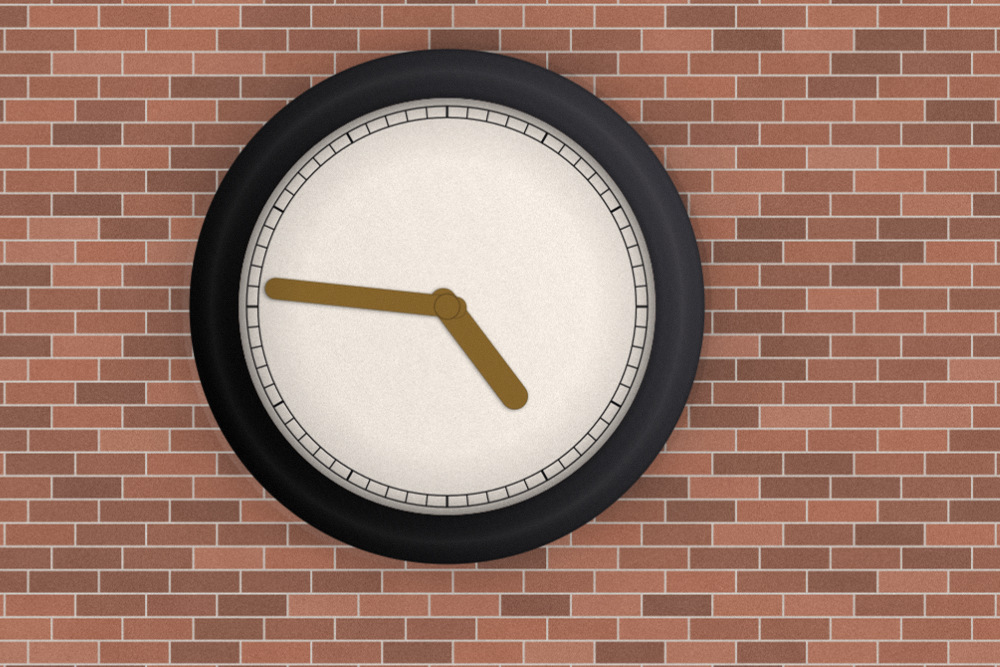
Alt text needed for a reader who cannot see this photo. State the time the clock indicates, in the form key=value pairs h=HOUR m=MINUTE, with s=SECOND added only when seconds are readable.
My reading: h=4 m=46
